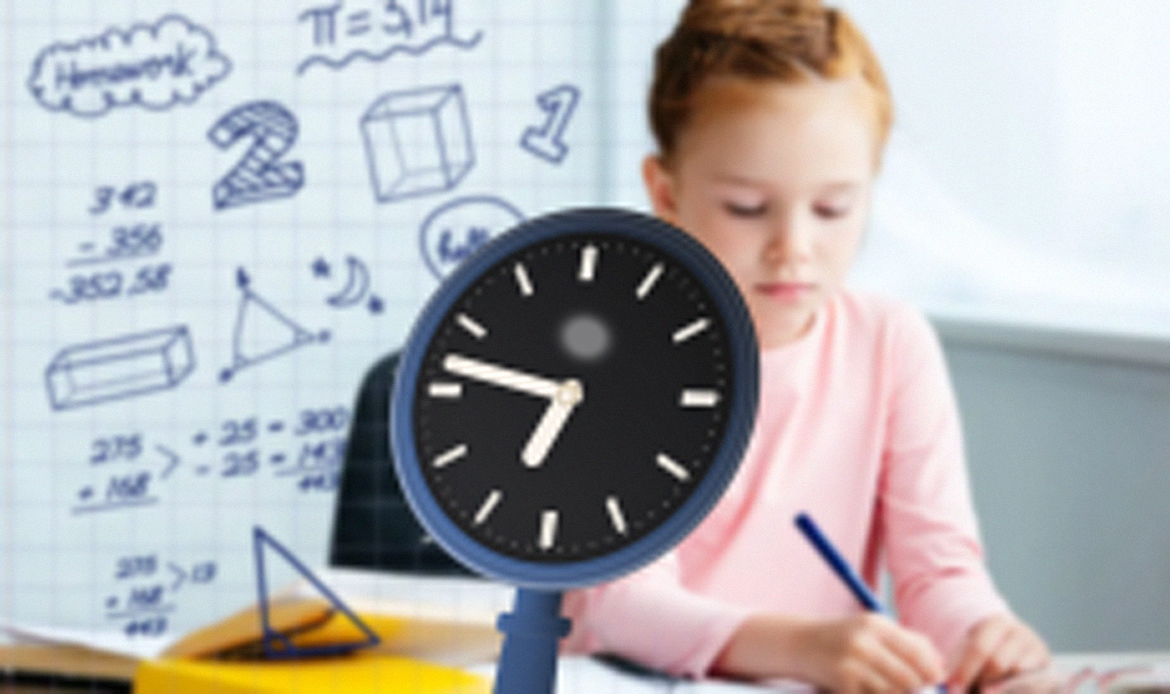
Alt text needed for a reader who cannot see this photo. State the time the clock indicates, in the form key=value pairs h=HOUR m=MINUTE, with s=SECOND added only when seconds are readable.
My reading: h=6 m=47
